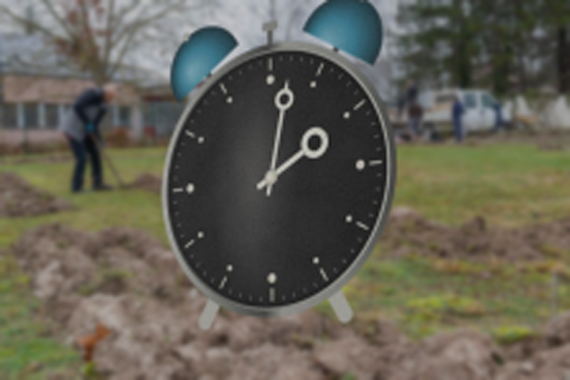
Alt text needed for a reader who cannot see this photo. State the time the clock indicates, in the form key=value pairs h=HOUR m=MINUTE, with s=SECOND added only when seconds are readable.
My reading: h=2 m=2
